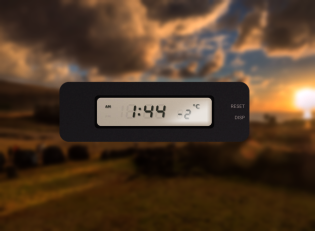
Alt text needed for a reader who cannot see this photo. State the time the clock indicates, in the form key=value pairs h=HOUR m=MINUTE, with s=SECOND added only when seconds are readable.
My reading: h=1 m=44
